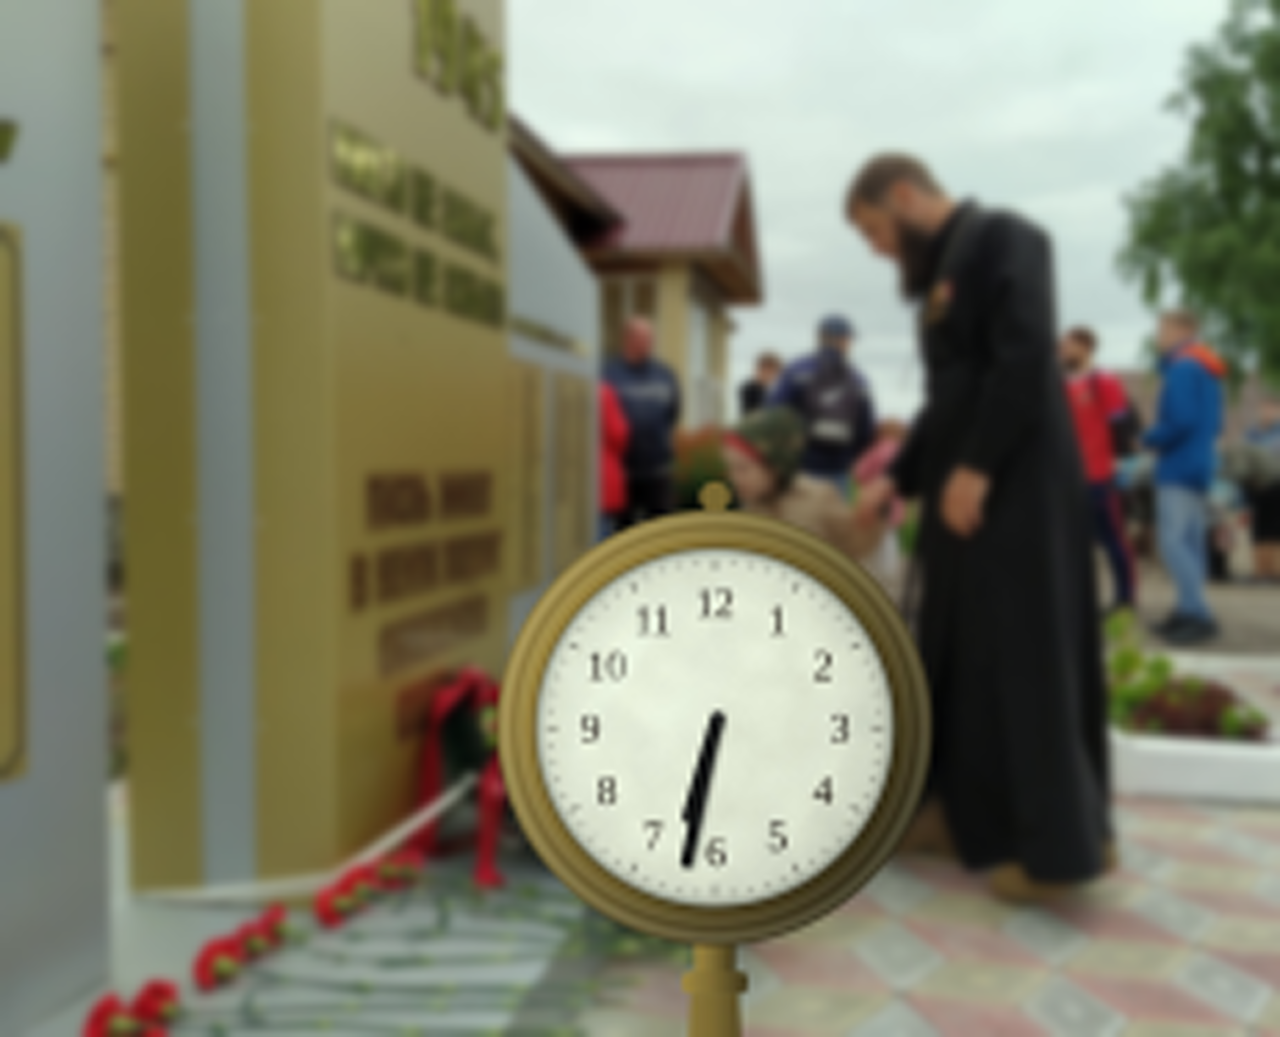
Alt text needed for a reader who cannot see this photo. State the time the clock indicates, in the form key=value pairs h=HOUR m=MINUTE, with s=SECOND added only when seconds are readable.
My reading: h=6 m=32
